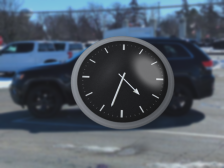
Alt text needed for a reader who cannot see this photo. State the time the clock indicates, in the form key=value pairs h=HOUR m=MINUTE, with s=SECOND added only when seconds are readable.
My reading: h=4 m=33
